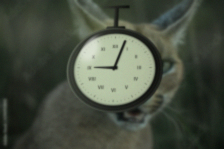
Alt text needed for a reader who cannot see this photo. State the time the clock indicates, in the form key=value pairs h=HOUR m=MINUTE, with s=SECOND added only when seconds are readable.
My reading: h=9 m=3
